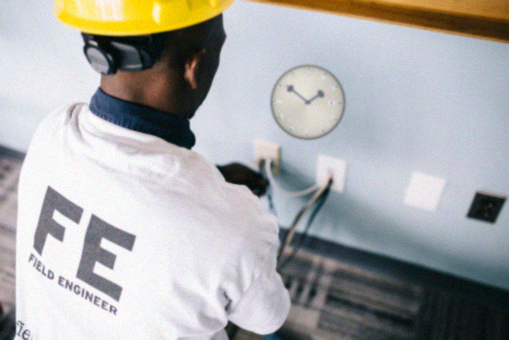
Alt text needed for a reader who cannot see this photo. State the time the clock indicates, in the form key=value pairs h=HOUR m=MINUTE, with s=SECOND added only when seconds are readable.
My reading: h=1 m=51
